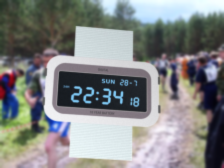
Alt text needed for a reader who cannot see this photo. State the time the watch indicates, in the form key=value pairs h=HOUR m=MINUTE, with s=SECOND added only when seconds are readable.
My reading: h=22 m=34 s=18
